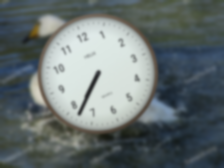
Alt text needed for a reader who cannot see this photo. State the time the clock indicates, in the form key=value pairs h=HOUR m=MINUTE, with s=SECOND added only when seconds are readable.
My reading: h=7 m=38
